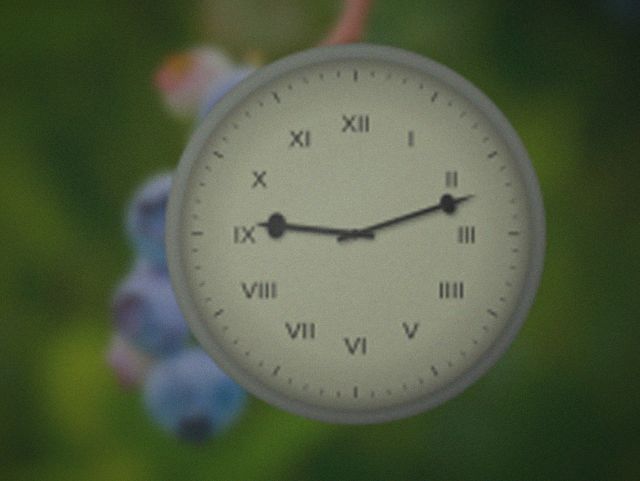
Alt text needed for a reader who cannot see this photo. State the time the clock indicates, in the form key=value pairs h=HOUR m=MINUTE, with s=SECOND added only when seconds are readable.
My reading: h=9 m=12
